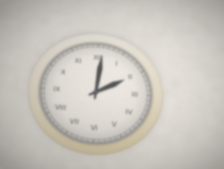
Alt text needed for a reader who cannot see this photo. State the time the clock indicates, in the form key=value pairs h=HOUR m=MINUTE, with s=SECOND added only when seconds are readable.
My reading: h=2 m=1
